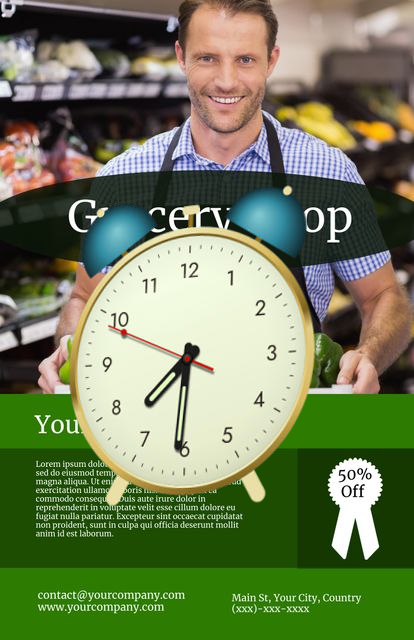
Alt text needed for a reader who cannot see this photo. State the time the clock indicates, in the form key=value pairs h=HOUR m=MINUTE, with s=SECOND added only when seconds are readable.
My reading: h=7 m=30 s=49
